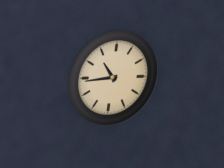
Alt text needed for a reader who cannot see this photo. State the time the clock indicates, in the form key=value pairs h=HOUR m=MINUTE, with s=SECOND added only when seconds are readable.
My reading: h=10 m=44
